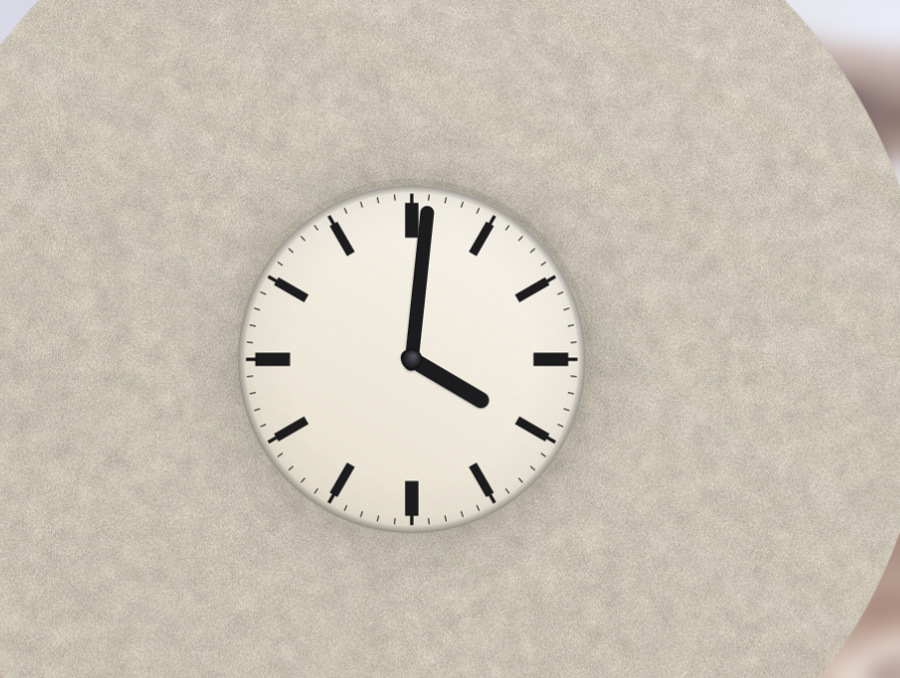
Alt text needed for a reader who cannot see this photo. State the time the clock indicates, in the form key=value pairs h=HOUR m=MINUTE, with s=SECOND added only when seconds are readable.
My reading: h=4 m=1
